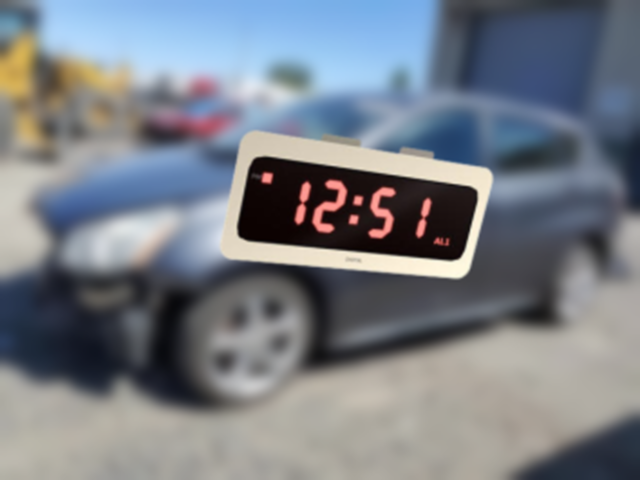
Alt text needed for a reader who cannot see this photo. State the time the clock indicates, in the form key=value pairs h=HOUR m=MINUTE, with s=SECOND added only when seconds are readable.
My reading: h=12 m=51
